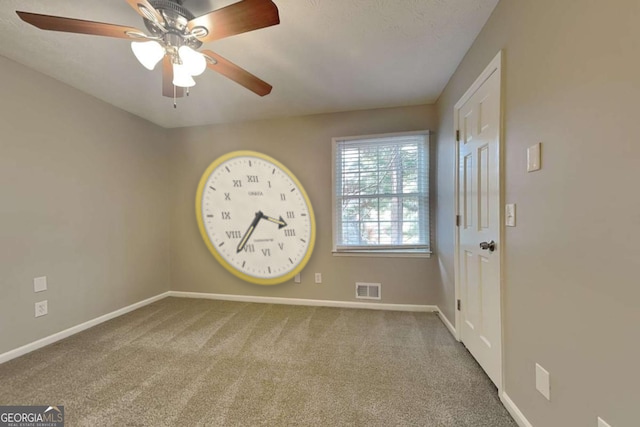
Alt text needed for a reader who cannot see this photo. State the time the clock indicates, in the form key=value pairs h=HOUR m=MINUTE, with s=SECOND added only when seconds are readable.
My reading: h=3 m=37
